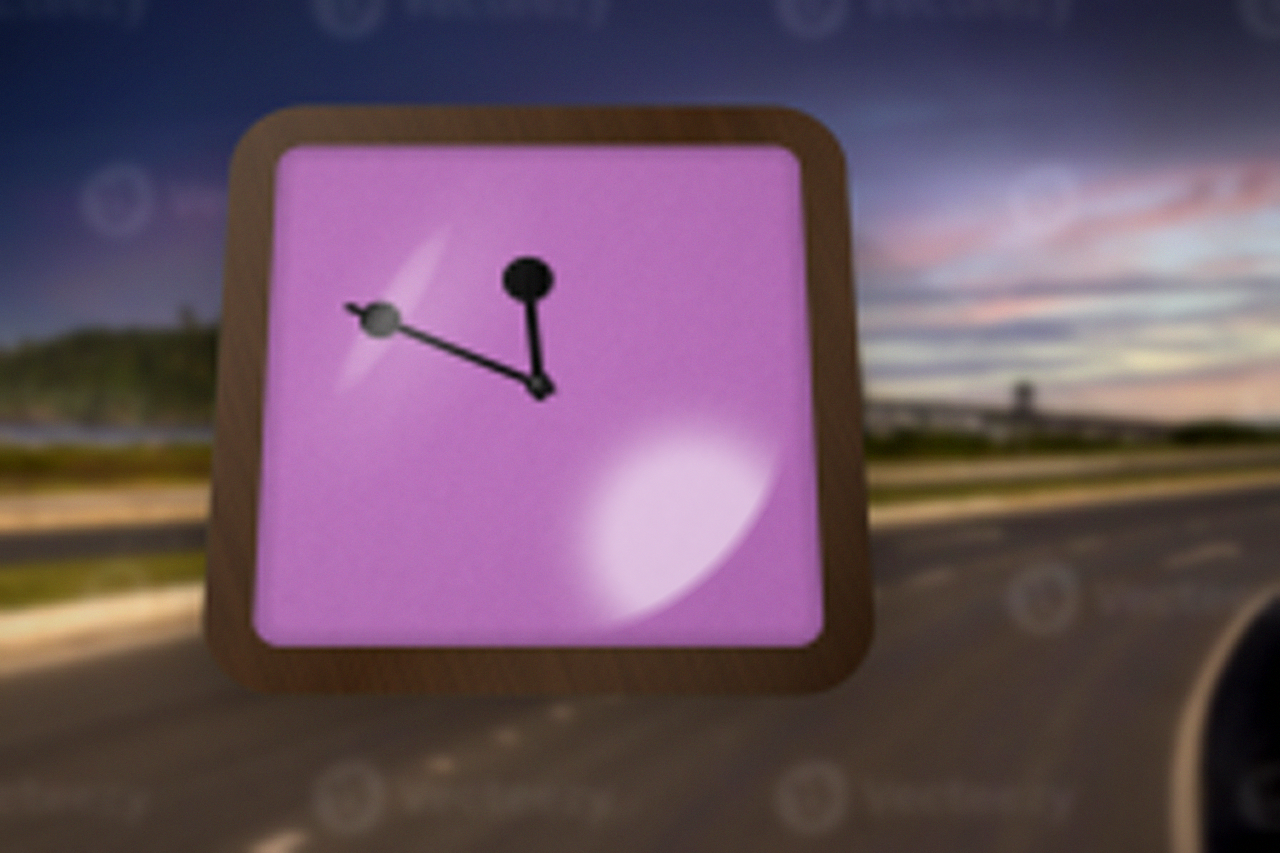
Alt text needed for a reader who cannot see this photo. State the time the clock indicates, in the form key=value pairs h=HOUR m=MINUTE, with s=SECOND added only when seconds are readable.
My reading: h=11 m=49
